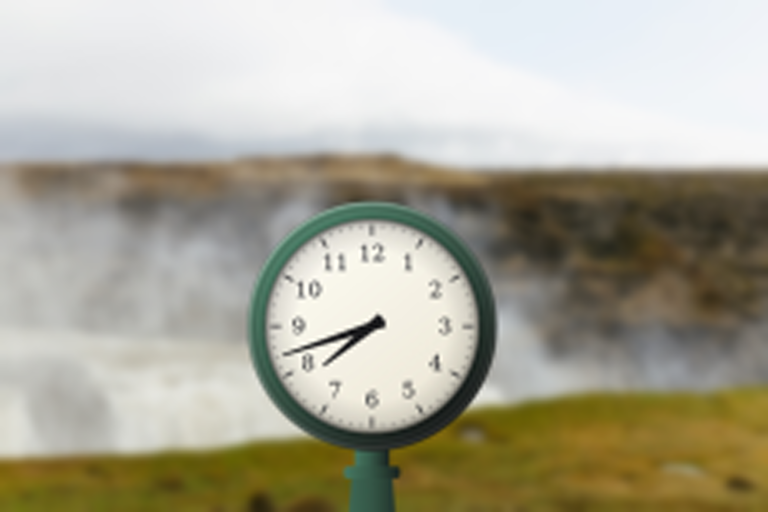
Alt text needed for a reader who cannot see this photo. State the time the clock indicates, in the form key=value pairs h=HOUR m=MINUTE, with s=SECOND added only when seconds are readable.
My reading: h=7 m=42
